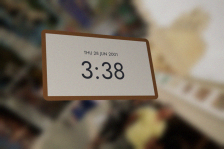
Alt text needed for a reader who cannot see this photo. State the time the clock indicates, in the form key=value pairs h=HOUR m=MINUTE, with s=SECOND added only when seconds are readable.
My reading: h=3 m=38
